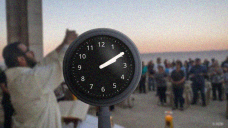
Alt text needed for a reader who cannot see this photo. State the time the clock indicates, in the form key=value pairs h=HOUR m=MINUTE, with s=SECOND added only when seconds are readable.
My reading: h=2 m=10
